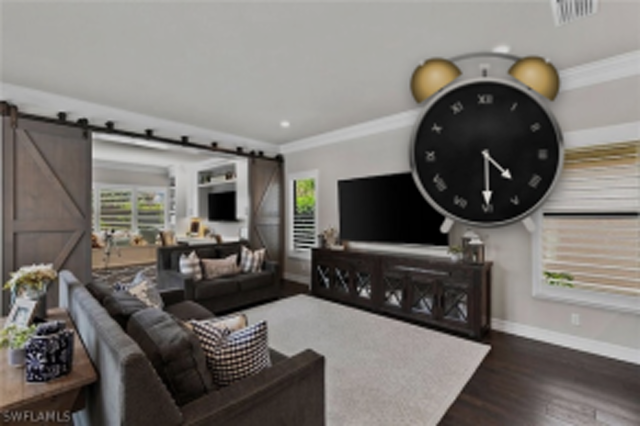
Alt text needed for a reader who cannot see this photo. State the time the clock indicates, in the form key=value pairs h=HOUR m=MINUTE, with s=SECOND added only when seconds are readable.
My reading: h=4 m=30
